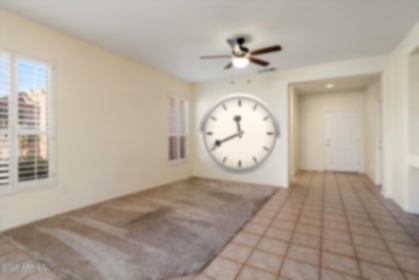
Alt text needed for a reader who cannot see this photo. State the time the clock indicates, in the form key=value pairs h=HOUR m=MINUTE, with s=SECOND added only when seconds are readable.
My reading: h=11 m=41
